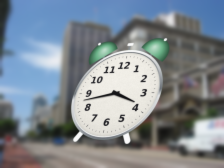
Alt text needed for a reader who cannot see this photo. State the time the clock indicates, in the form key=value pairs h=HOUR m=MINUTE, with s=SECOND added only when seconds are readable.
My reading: h=3 m=43
